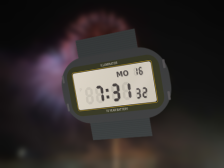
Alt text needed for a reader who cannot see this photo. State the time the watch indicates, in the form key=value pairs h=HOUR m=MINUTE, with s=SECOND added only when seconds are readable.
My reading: h=7 m=31 s=32
